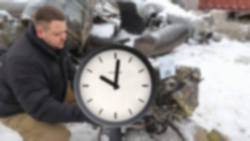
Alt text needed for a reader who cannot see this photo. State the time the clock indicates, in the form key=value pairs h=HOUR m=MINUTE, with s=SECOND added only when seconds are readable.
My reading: h=10 m=1
